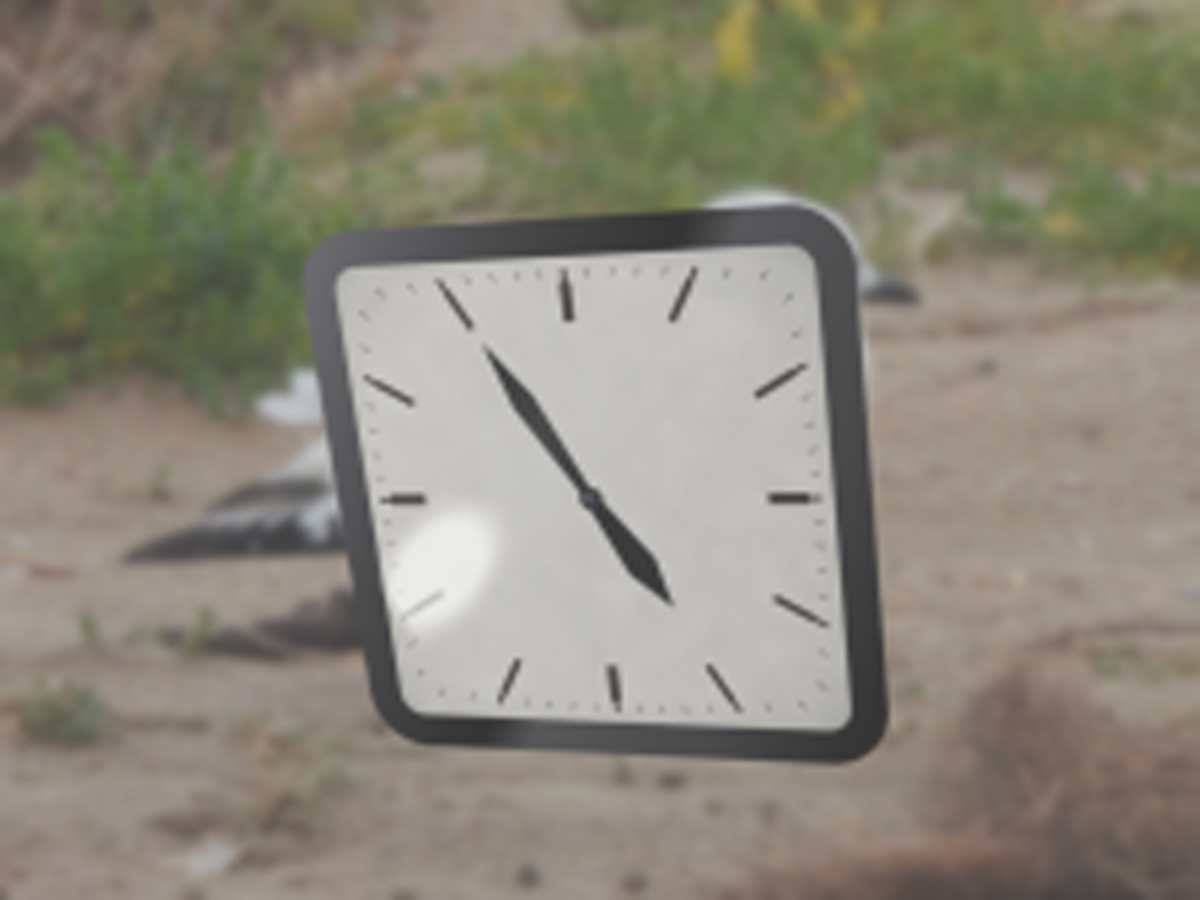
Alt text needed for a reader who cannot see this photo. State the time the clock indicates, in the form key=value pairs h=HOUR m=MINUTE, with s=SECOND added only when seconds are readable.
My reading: h=4 m=55
